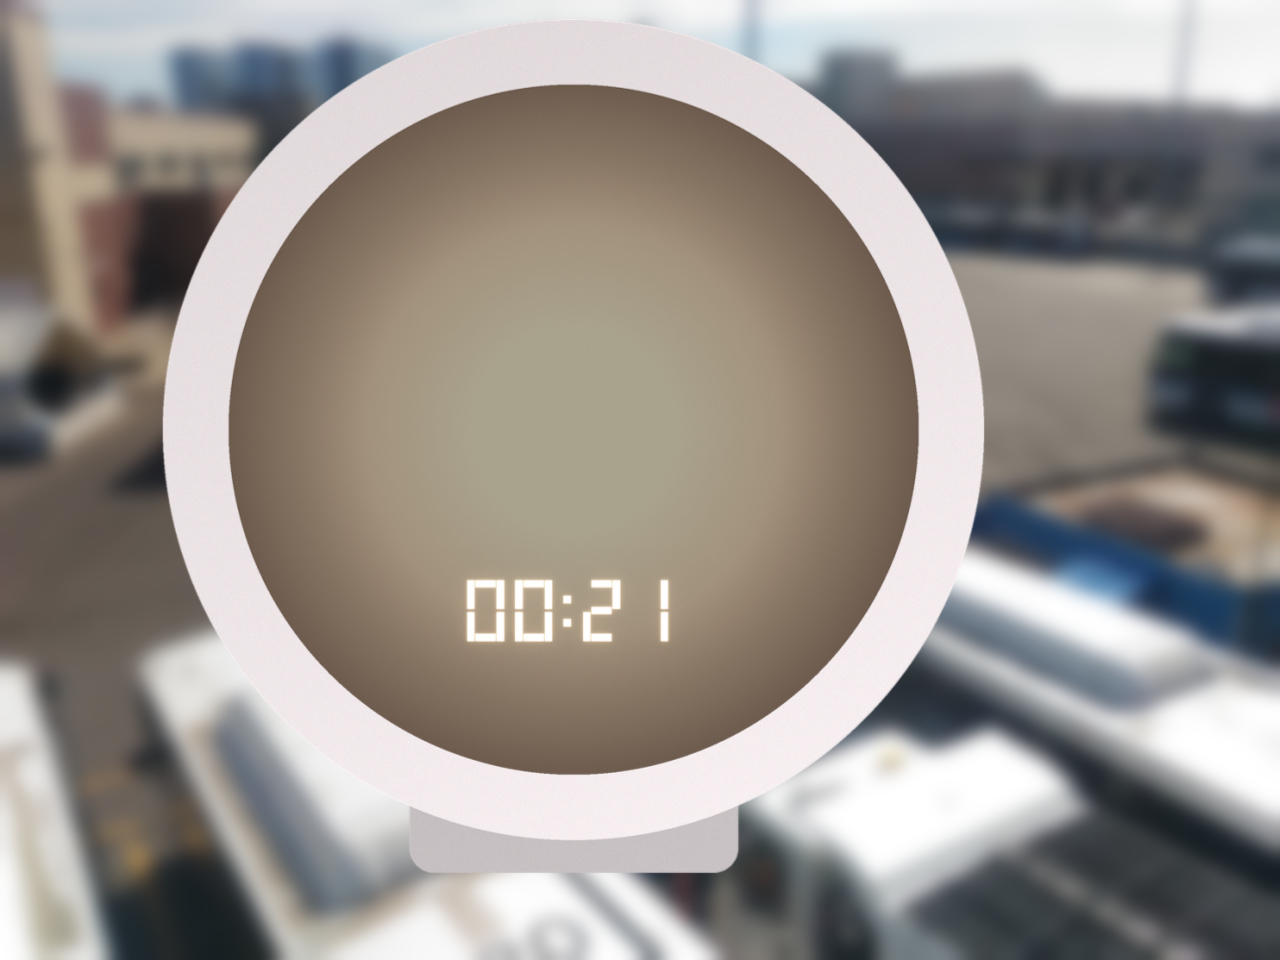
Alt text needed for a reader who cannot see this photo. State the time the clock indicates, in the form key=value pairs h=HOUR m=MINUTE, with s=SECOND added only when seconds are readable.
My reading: h=0 m=21
